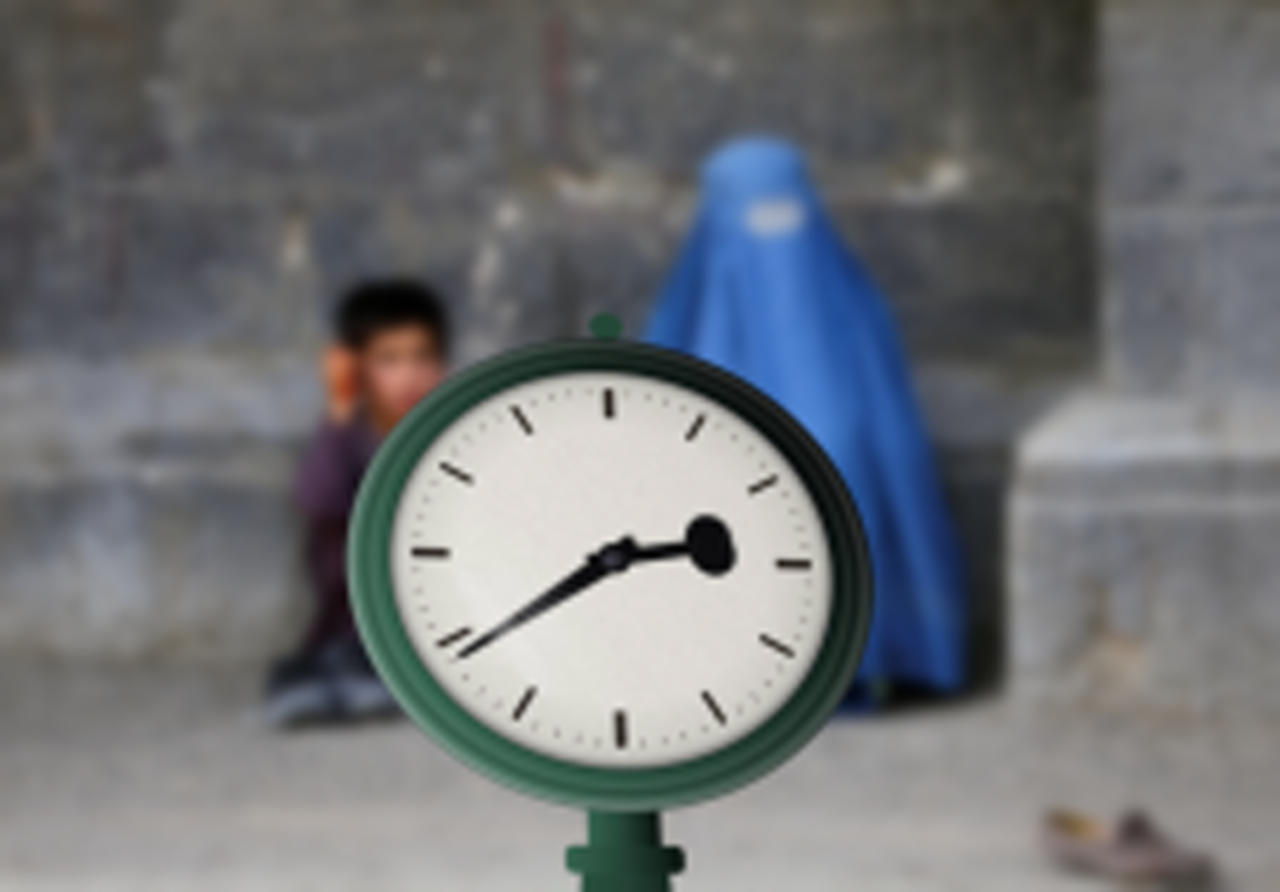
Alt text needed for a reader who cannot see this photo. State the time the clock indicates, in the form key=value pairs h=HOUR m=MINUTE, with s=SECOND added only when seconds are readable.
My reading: h=2 m=39
